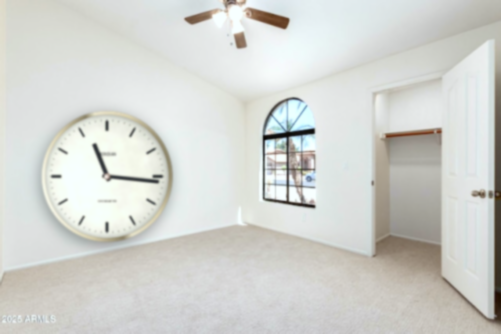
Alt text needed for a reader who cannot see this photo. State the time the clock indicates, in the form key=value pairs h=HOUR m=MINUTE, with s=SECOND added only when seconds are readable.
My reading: h=11 m=16
